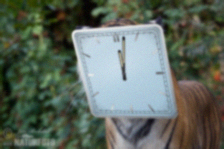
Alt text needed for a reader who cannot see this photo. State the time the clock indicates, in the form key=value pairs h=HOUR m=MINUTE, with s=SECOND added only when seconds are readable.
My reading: h=12 m=2
